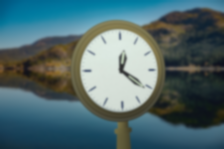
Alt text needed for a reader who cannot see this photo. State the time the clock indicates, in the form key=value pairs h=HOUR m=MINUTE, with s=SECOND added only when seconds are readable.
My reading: h=12 m=21
